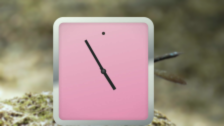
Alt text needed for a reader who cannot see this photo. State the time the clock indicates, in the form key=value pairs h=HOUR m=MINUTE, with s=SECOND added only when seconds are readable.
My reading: h=4 m=55
